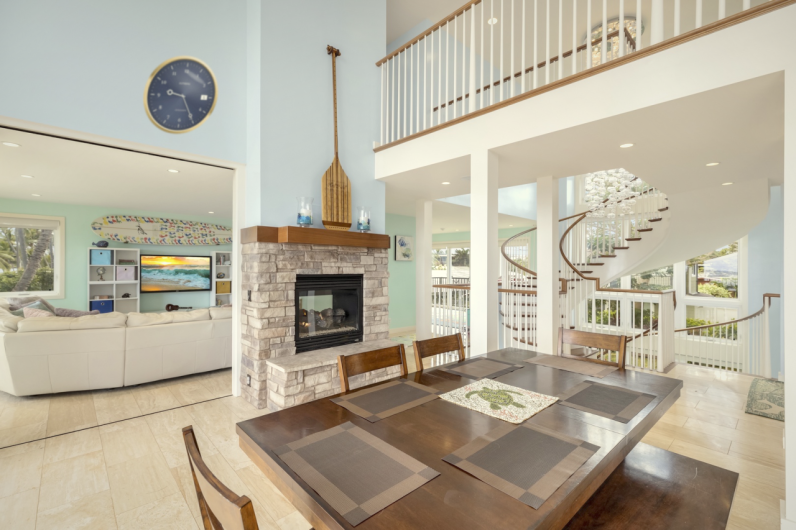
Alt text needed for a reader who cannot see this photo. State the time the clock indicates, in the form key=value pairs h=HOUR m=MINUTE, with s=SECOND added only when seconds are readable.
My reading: h=9 m=25
